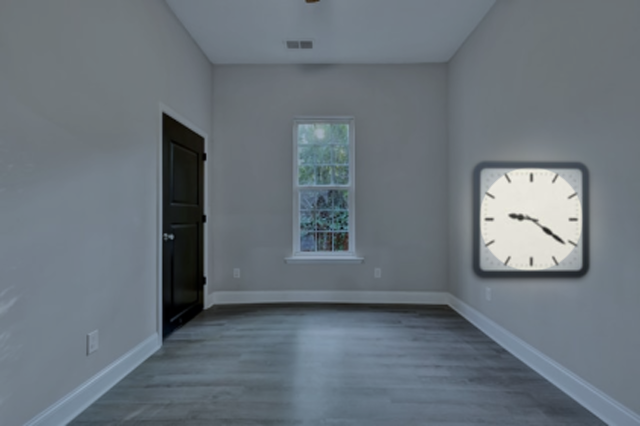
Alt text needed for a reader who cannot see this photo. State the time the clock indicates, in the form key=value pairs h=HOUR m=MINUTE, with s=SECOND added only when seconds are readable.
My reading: h=9 m=21
